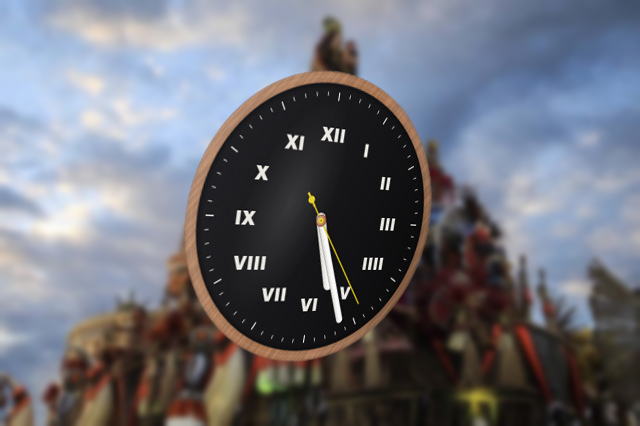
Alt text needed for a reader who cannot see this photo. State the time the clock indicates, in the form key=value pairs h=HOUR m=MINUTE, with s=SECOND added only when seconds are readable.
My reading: h=5 m=26 s=24
